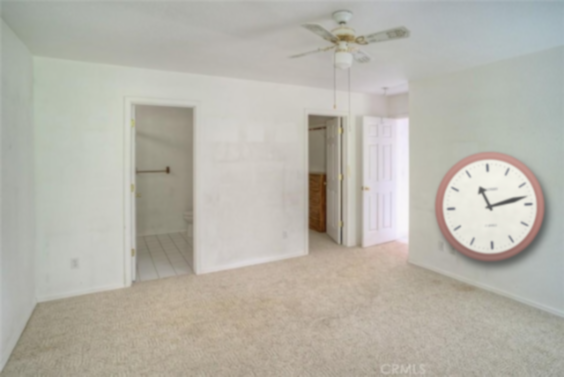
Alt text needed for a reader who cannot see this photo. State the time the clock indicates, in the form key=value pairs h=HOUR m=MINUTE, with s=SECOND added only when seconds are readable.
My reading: h=11 m=13
